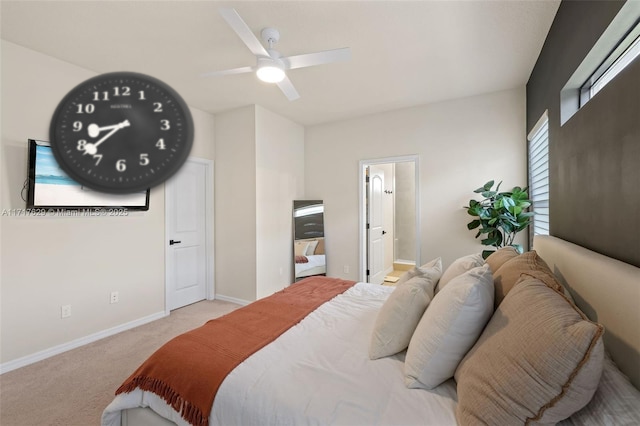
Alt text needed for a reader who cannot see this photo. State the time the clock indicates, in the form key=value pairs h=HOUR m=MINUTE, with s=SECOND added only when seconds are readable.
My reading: h=8 m=38
